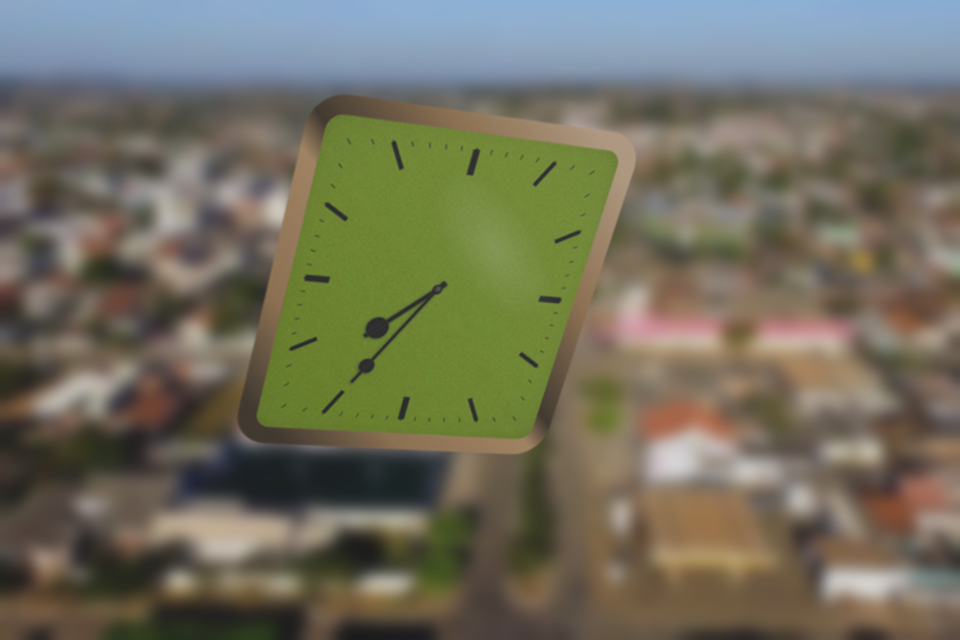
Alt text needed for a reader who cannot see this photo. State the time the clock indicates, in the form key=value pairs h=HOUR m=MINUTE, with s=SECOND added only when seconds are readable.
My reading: h=7 m=35
